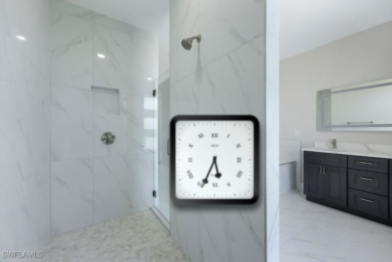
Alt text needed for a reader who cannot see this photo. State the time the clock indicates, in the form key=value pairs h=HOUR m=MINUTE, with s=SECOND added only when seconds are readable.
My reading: h=5 m=34
